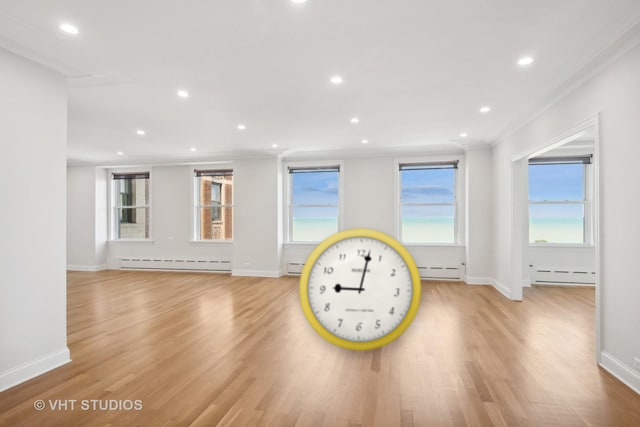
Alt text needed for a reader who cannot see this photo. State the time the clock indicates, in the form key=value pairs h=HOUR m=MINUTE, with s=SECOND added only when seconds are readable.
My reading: h=9 m=2
